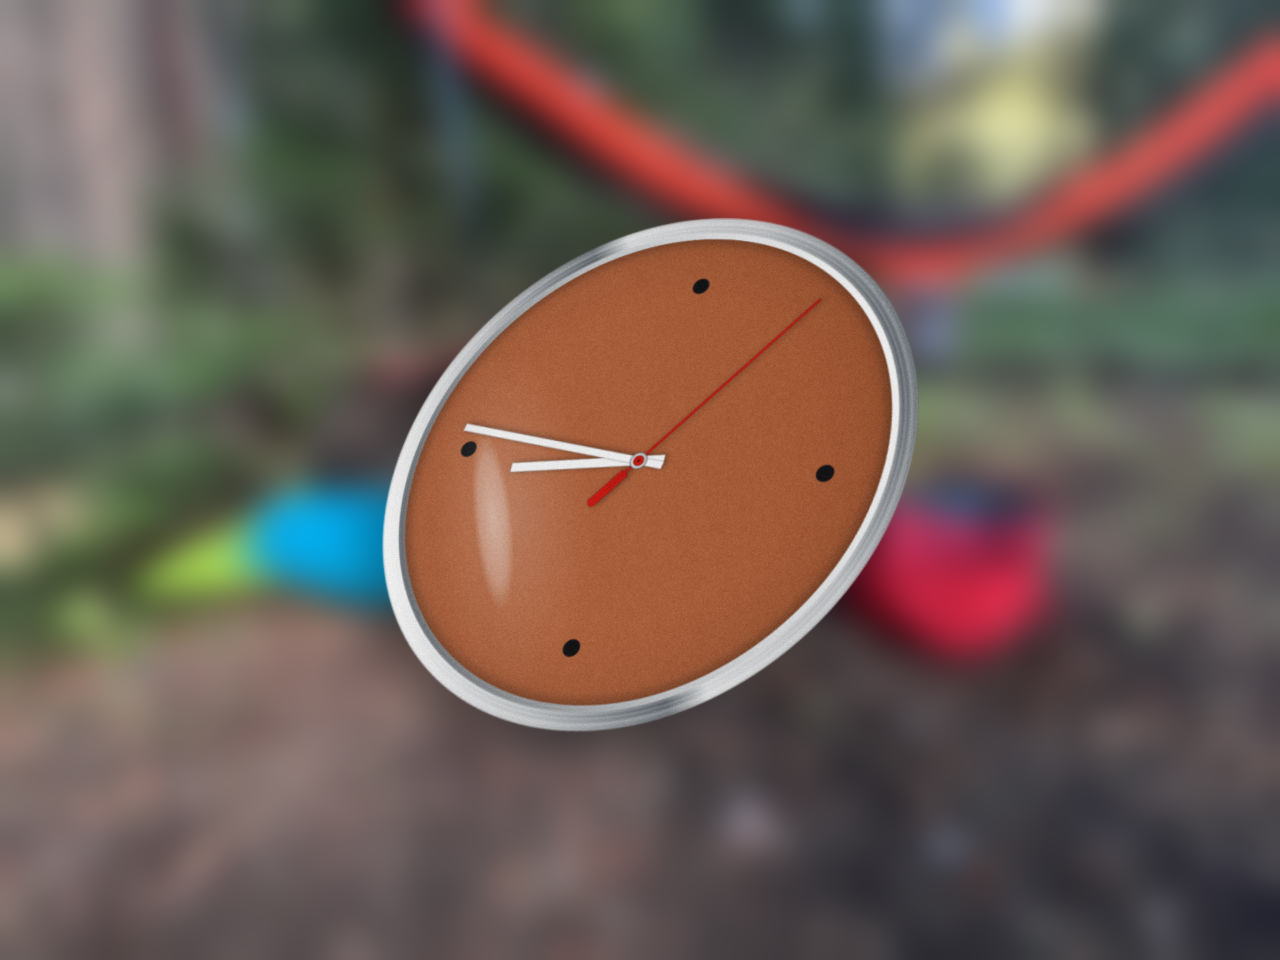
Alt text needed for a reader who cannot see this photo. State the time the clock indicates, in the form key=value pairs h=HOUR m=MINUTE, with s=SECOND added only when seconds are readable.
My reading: h=8 m=46 s=6
